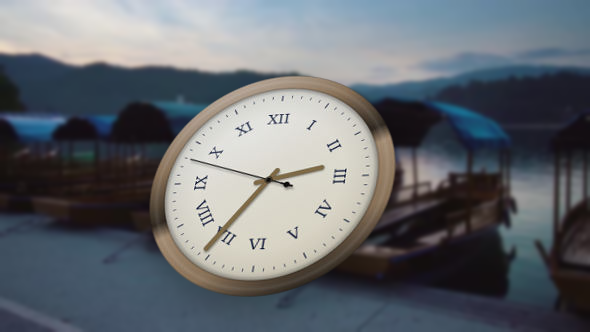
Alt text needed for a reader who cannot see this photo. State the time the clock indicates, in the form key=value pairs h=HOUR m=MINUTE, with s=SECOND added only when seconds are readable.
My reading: h=2 m=35 s=48
